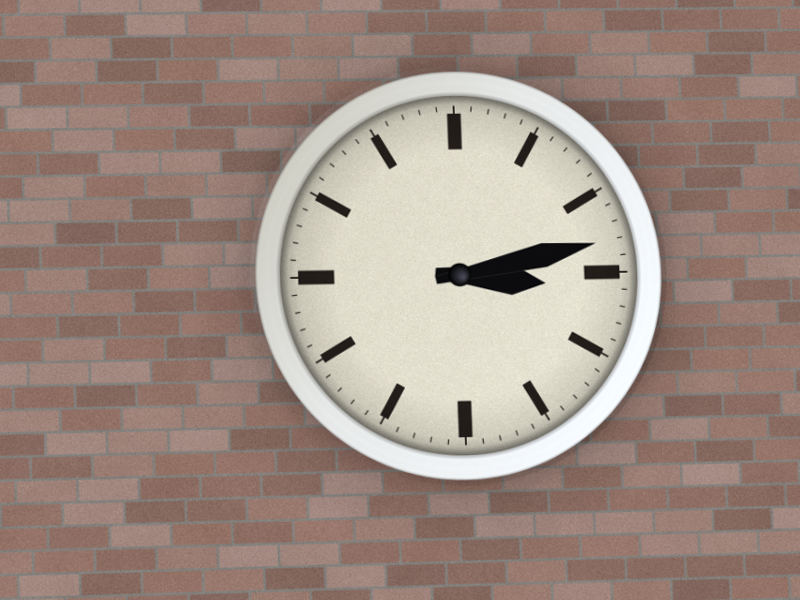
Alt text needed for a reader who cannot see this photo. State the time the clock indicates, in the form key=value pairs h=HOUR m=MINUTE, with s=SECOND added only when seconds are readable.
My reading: h=3 m=13
